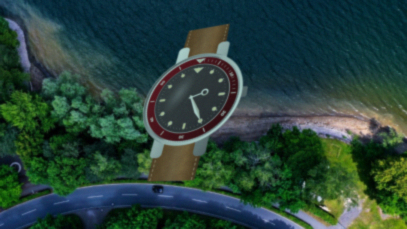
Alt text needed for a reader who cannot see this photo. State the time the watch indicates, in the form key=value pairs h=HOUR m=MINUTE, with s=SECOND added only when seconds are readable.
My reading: h=2 m=25
